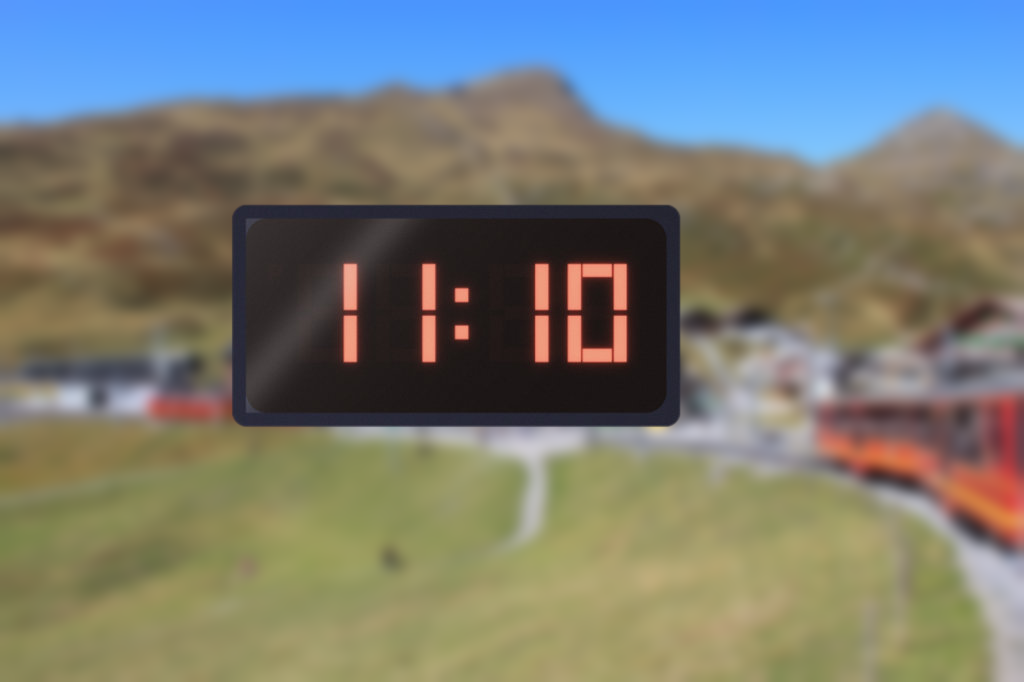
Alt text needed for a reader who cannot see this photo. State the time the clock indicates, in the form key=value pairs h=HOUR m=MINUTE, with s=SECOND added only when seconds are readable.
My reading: h=11 m=10
